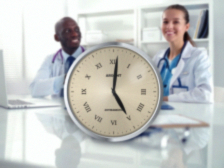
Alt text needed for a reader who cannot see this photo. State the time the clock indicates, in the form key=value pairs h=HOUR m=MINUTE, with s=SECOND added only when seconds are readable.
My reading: h=5 m=1
